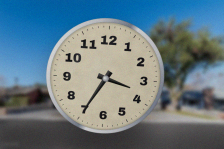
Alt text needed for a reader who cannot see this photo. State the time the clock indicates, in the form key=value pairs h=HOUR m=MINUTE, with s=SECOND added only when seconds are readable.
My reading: h=3 m=35
